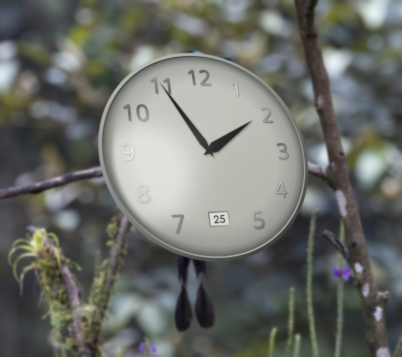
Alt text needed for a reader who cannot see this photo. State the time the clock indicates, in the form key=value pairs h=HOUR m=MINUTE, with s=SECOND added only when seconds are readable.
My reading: h=1 m=55
